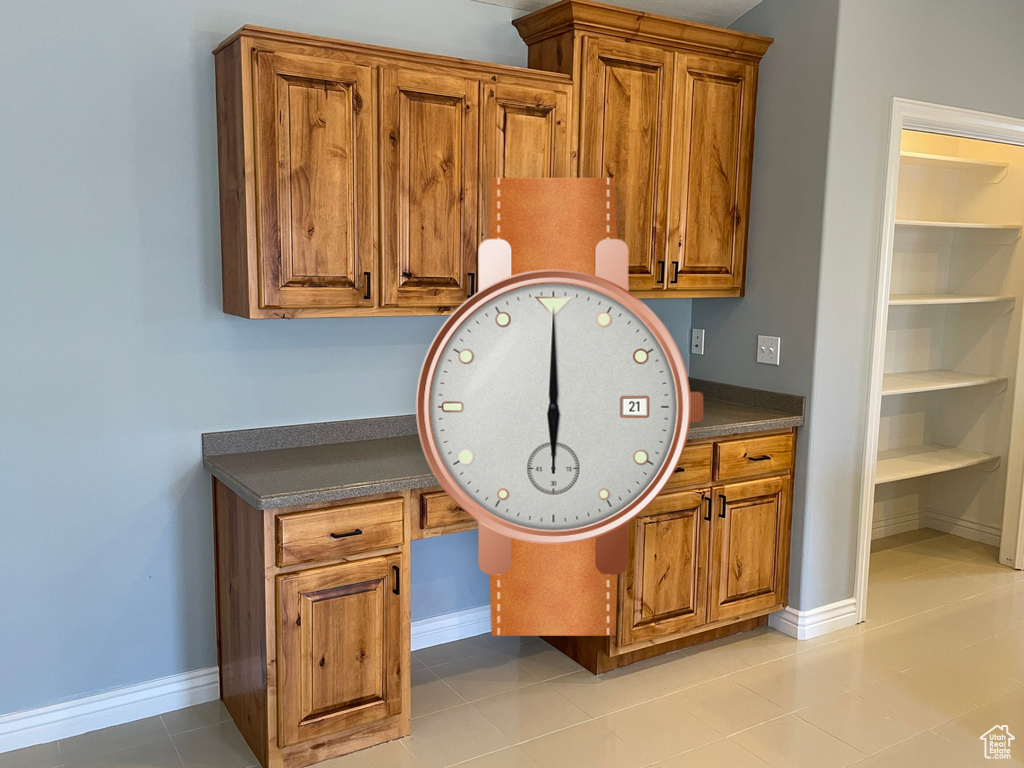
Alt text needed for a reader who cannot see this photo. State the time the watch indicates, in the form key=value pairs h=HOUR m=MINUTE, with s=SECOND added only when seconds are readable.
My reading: h=6 m=0
